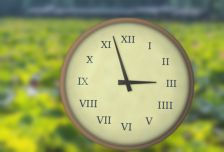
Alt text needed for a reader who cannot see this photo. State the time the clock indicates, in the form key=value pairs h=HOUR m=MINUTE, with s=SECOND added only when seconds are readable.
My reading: h=2 m=57
